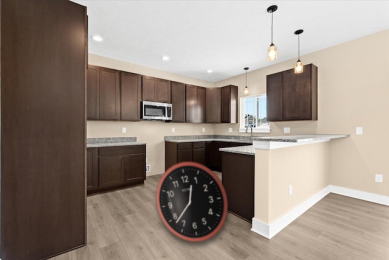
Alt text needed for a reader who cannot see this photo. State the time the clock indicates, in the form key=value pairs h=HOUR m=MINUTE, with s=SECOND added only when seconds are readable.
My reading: h=12 m=38
